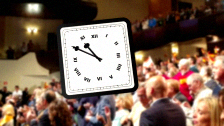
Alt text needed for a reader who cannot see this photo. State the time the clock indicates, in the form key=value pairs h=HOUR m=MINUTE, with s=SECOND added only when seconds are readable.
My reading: h=10 m=50
